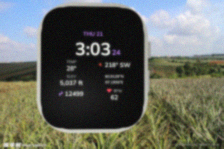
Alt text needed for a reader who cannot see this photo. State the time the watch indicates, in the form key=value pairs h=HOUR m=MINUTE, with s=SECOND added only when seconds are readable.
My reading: h=3 m=3
